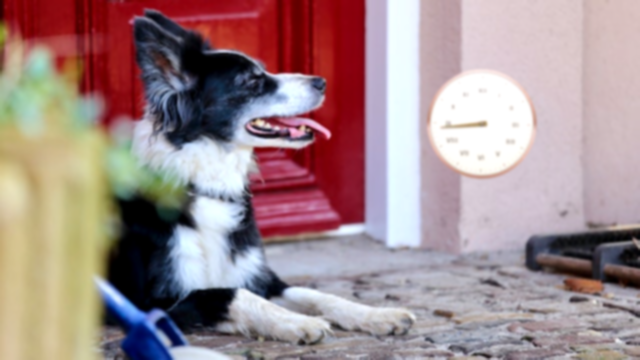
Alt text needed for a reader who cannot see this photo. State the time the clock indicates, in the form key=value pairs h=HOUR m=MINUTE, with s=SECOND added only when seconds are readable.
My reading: h=8 m=44
